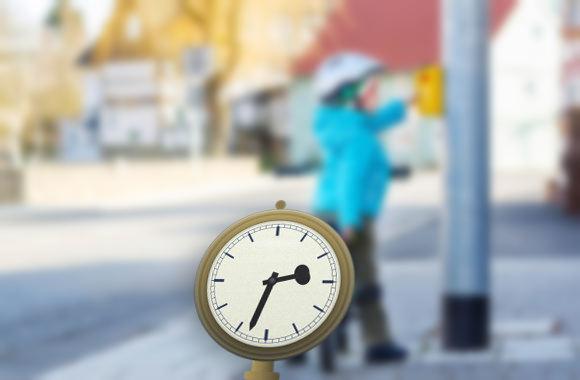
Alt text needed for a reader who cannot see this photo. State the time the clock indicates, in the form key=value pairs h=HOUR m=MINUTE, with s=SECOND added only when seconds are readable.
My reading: h=2 m=33
